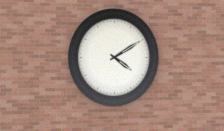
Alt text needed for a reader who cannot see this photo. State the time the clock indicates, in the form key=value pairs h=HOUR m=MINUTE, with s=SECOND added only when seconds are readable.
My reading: h=4 m=10
